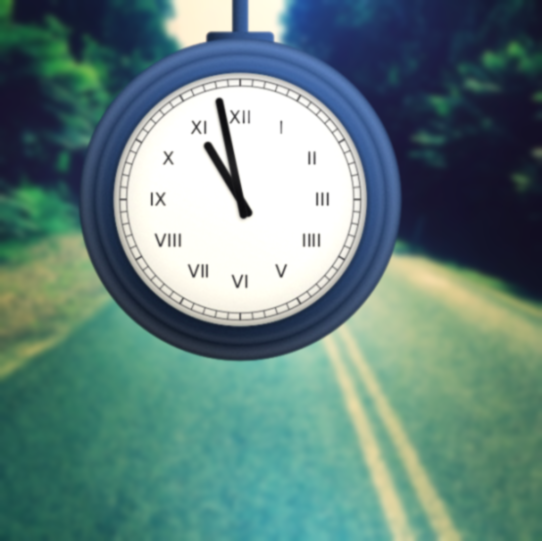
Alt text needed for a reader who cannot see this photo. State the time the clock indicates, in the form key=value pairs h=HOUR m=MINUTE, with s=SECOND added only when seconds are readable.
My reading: h=10 m=58
